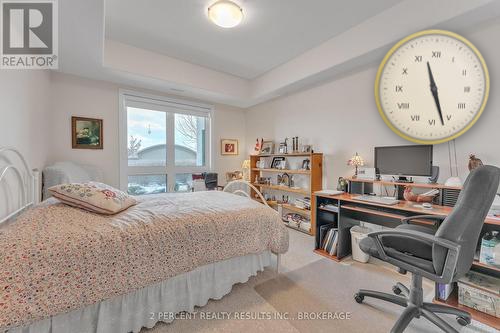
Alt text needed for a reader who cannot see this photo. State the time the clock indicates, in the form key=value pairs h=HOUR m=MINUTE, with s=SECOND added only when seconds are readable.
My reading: h=11 m=27
